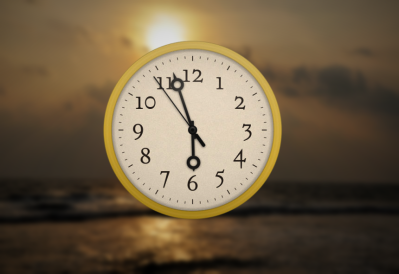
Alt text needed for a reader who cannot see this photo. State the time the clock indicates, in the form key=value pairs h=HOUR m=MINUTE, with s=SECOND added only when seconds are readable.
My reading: h=5 m=56 s=54
